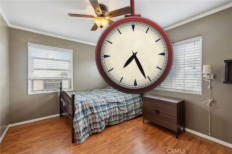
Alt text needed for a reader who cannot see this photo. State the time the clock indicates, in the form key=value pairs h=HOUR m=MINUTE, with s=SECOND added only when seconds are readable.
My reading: h=7 m=26
